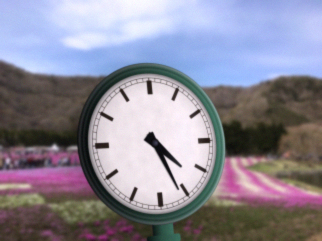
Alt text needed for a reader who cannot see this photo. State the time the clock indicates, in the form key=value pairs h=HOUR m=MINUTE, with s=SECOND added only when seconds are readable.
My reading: h=4 m=26
